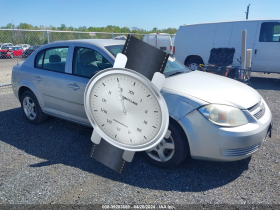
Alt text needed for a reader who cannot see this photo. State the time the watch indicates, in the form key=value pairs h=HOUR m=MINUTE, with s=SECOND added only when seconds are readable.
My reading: h=10 m=55
